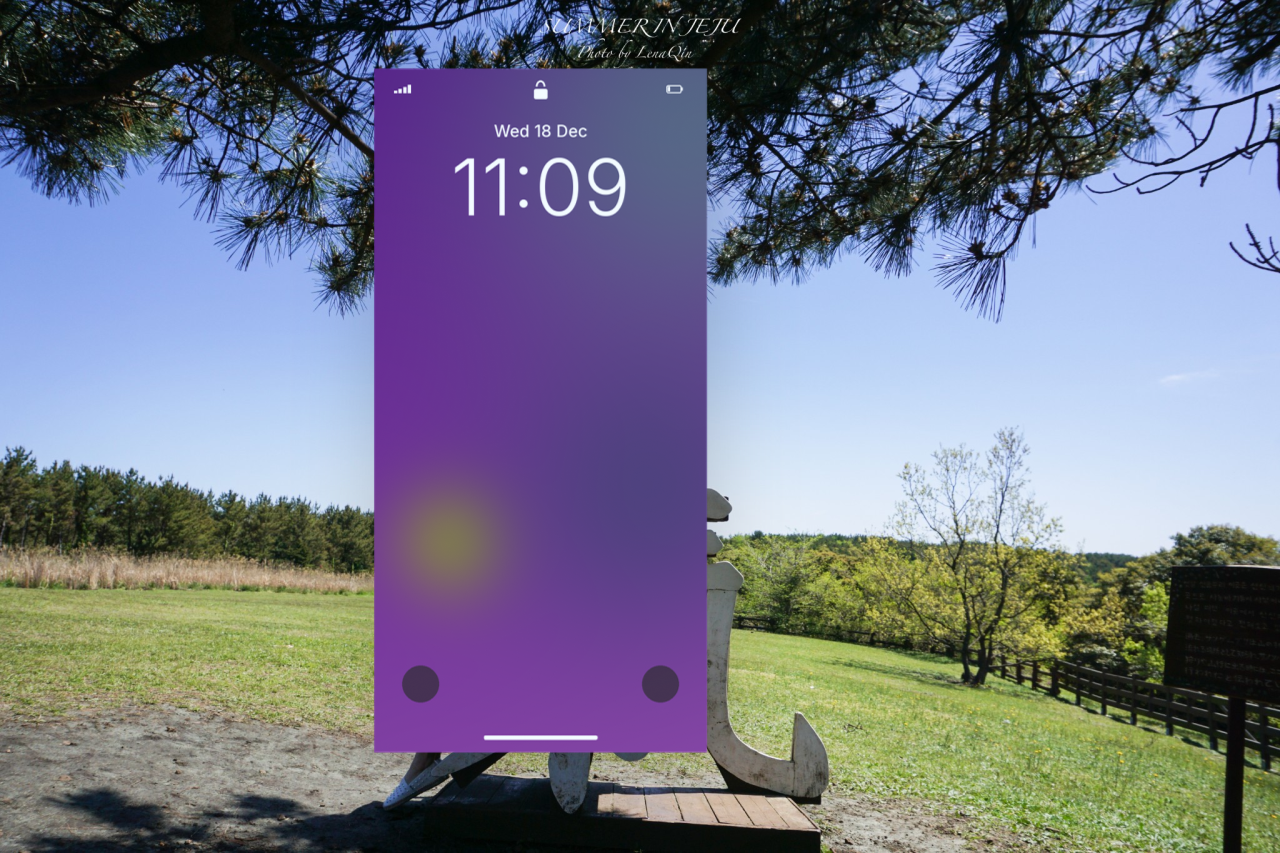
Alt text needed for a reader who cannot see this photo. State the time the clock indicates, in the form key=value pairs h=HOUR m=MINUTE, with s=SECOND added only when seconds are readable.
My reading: h=11 m=9
